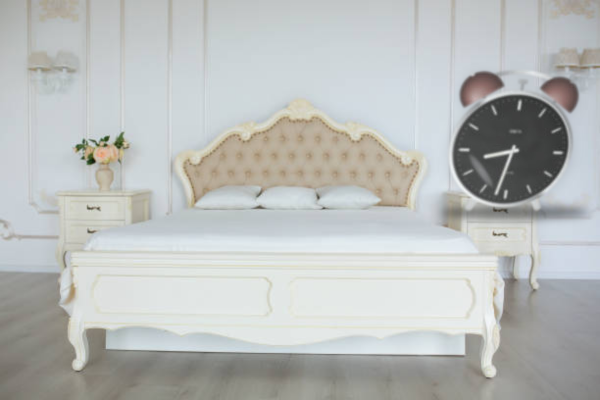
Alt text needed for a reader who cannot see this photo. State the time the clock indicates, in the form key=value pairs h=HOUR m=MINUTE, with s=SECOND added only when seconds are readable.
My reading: h=8 m=32
